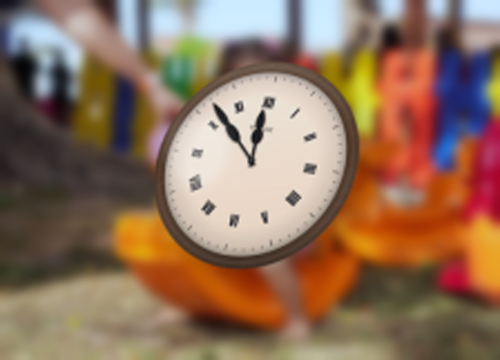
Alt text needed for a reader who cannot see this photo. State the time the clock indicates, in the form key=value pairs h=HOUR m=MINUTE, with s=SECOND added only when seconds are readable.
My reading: h=11 m=52
